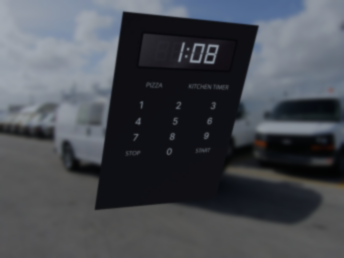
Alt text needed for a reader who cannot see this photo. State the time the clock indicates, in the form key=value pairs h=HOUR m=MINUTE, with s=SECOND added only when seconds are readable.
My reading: h=1 m=8
